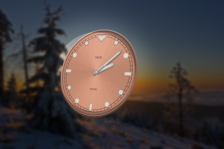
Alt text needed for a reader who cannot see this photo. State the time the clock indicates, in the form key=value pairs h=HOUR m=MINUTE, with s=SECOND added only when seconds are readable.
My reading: h=2 m=8
